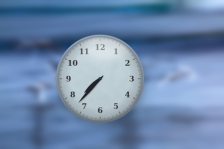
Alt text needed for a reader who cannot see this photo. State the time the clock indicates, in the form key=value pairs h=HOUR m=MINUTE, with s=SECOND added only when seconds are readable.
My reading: h=7 m=37
